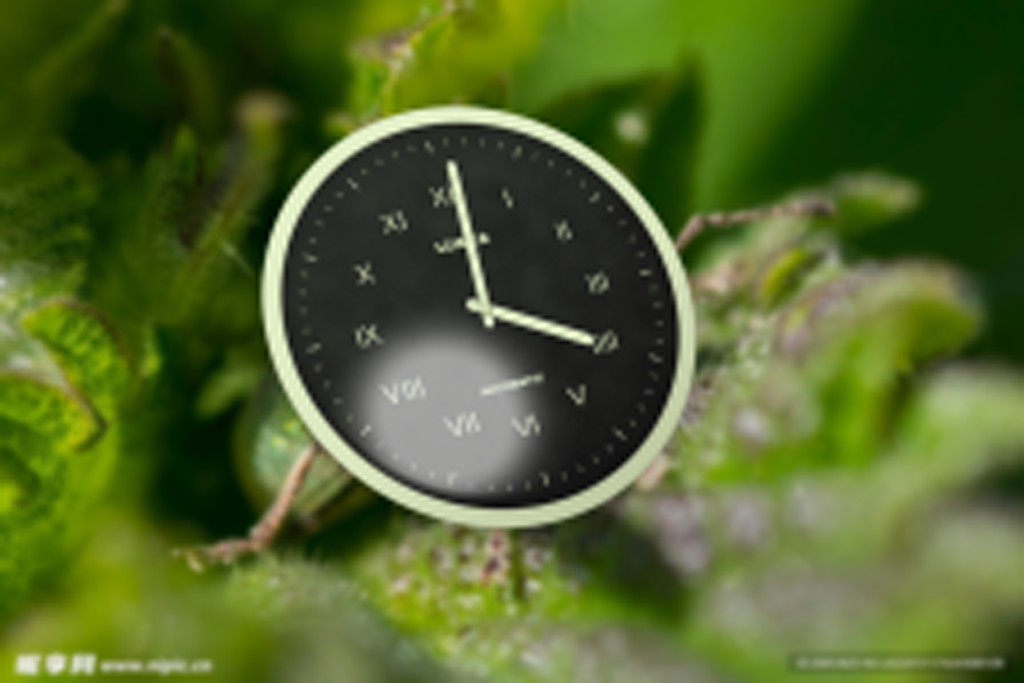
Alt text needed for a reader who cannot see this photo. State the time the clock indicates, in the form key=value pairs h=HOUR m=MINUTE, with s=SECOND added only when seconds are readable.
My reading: h=4 m=1
